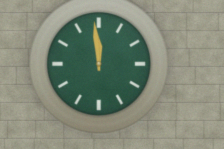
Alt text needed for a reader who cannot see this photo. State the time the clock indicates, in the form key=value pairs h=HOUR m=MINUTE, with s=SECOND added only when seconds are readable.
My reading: h=11 m=59
